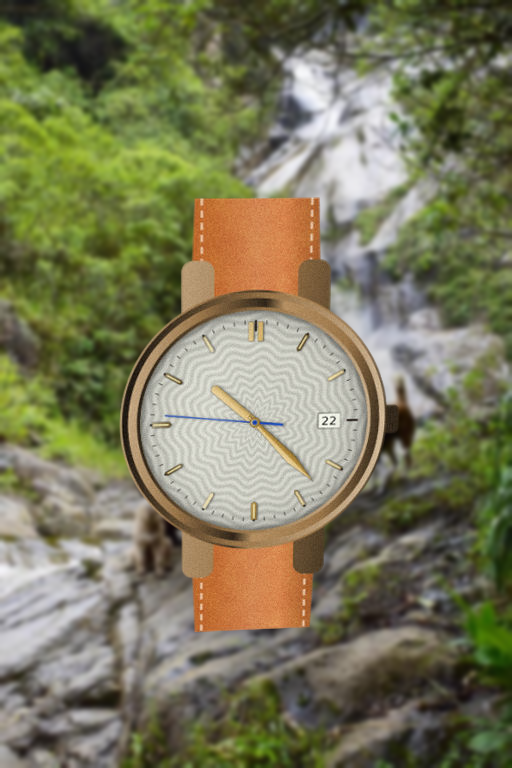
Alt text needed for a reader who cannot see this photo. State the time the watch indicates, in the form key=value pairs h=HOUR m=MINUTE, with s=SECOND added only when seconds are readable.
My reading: h=10 m=22 s=46
